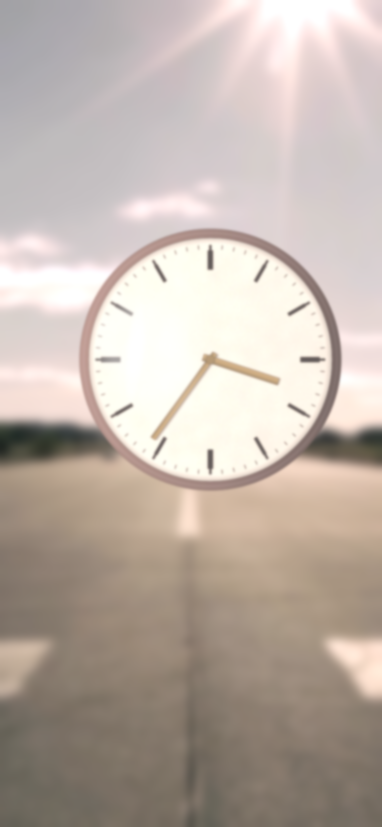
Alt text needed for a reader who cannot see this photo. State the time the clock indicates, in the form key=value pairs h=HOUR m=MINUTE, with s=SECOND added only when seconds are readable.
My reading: h=3 m=36
